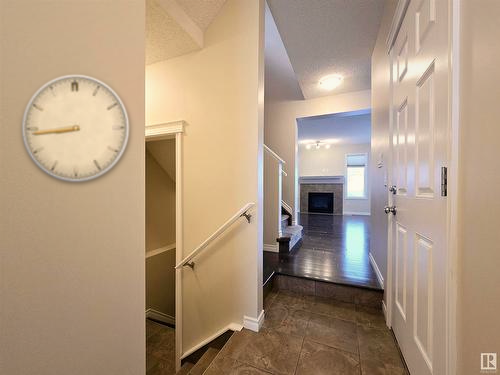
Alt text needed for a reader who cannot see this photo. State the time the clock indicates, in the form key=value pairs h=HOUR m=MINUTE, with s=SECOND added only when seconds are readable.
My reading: h=8 m=44
